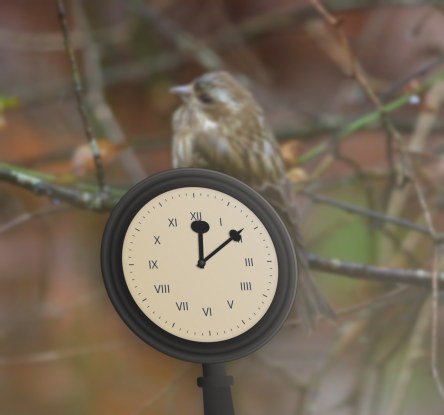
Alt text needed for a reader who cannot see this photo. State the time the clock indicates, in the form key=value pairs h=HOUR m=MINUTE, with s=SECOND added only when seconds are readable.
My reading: h=12 m=9
